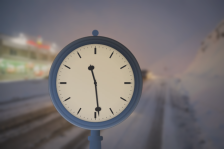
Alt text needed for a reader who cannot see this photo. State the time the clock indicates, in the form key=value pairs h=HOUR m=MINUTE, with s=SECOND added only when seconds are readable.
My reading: h=11 m=29
